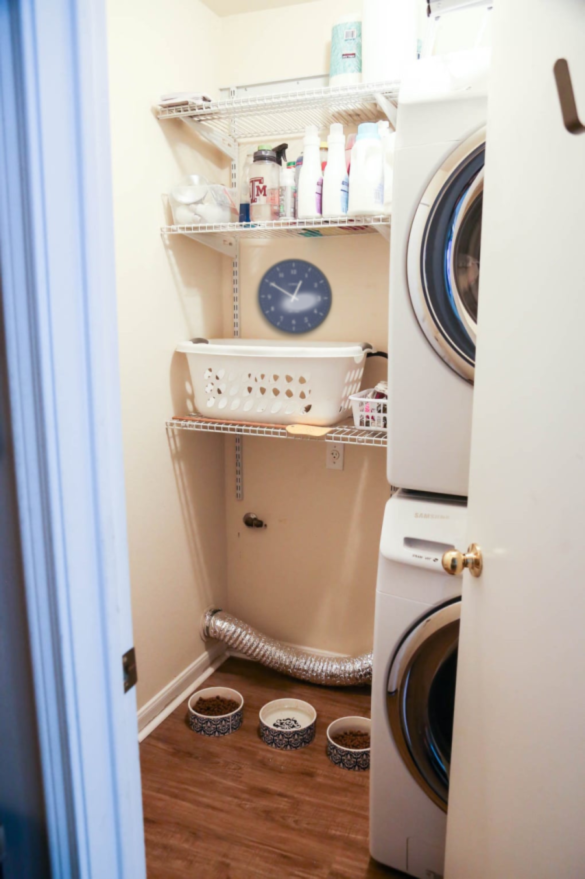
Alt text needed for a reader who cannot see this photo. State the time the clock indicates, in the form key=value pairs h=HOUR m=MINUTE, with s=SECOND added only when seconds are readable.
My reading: h=12 m=50
